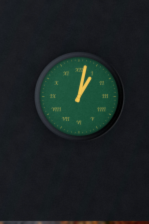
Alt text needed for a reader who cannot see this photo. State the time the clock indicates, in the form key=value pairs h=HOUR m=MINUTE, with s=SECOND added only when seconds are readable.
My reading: h=1 m=2
